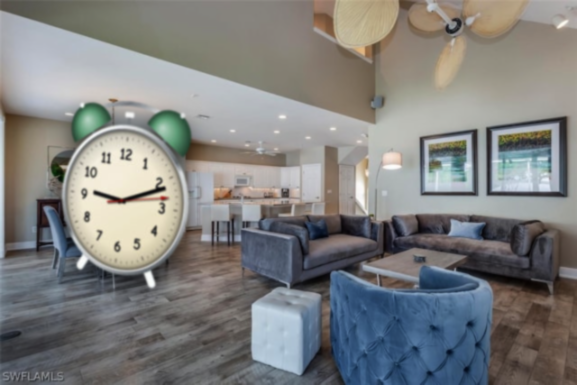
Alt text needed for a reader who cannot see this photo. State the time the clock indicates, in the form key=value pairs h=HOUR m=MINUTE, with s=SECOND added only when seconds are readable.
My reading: h=9 m=11 s=13
